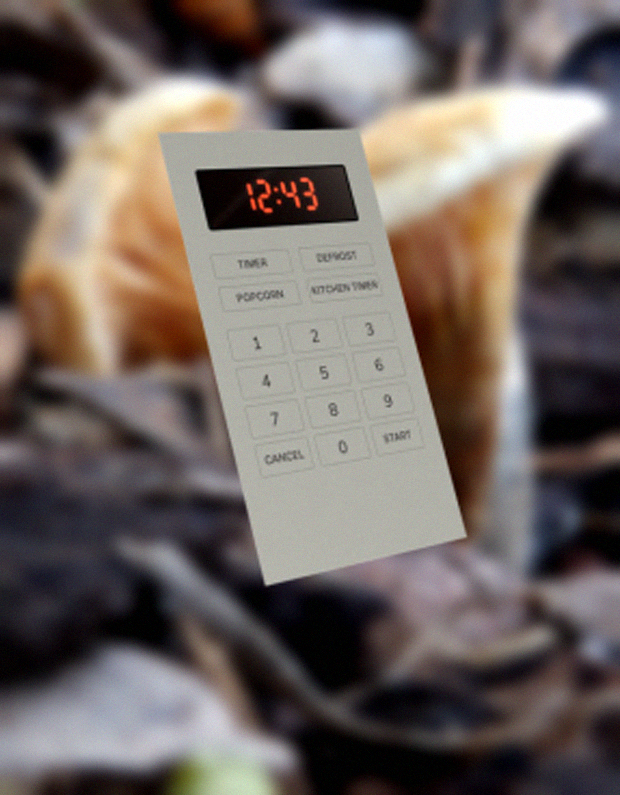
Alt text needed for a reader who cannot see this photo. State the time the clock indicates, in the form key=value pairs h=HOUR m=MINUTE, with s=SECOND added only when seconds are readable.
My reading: h=12 m=43
